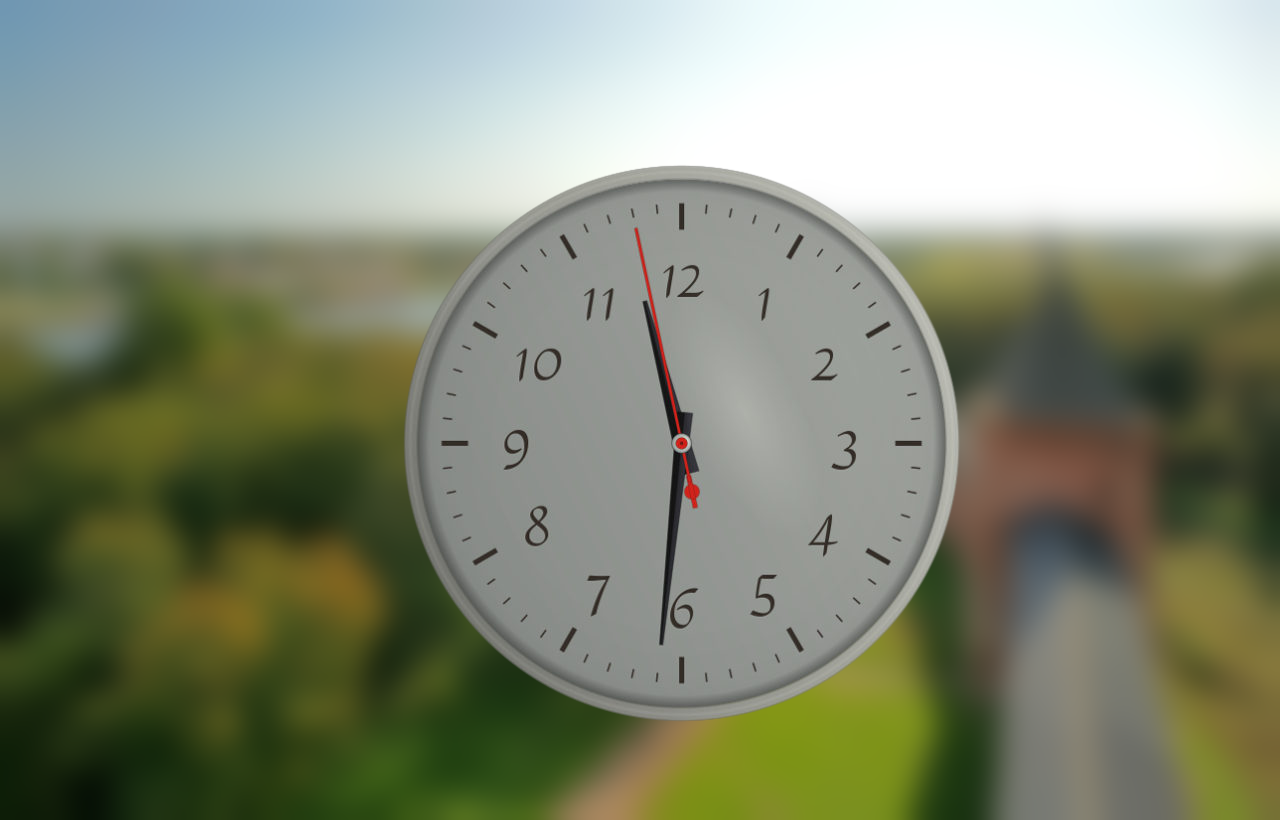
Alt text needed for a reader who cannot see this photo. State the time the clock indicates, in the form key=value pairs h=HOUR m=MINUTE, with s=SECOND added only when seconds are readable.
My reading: h=11 m=30 s=58
